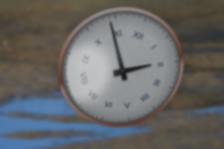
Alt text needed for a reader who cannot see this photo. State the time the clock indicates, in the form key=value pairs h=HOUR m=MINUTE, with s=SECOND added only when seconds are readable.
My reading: h=1 m=54
